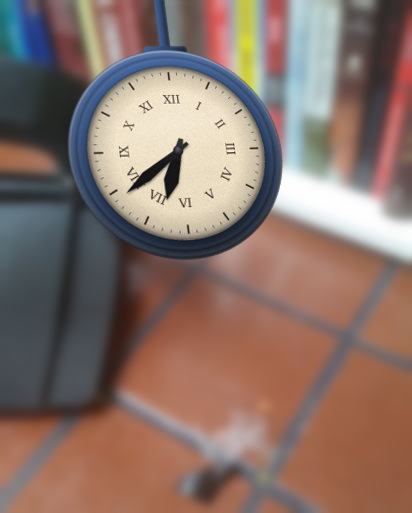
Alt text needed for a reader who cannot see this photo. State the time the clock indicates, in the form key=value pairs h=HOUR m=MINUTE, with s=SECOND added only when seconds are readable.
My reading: h=6 m=39
